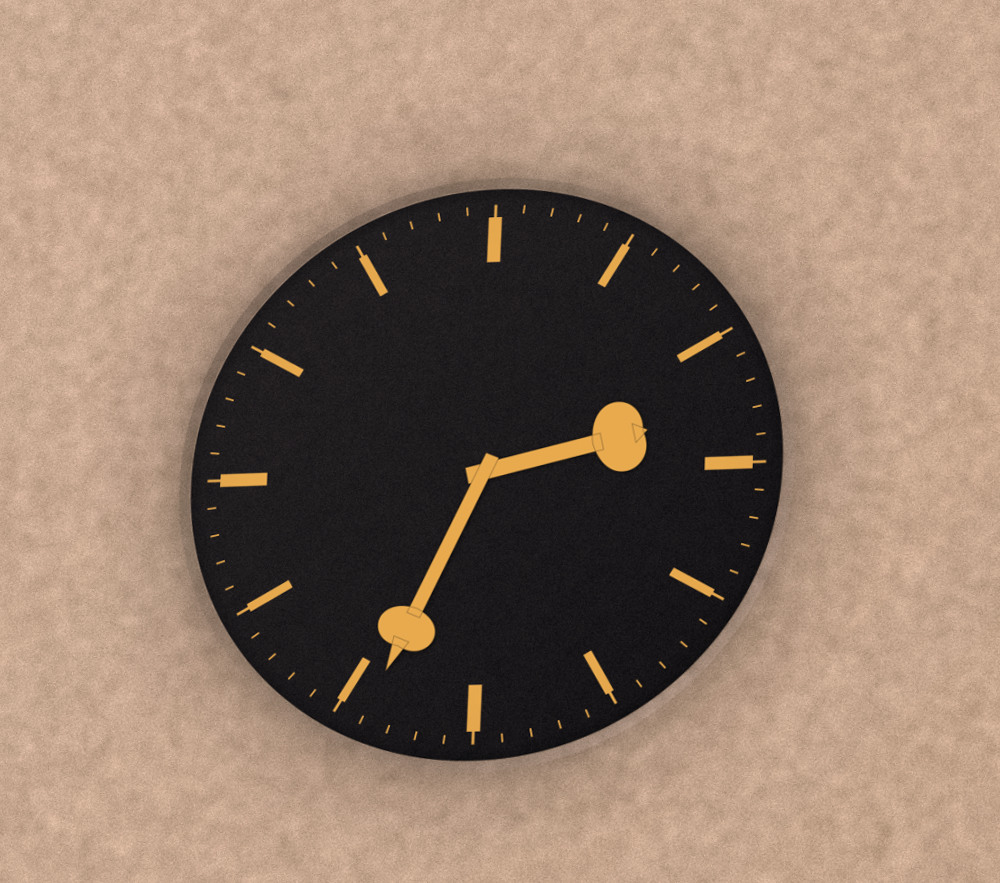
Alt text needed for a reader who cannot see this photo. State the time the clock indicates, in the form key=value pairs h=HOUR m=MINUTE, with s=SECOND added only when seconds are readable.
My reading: h=2 m=34
